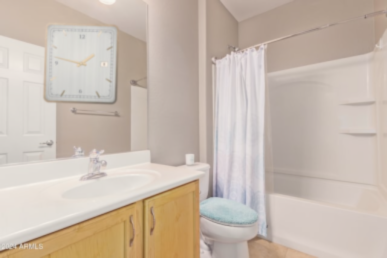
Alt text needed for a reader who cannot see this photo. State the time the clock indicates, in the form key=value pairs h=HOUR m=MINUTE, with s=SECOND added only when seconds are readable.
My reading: h=1 m=47
